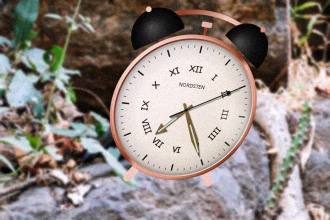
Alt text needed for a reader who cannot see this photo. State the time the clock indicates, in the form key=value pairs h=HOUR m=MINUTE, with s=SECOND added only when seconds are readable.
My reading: h=7 m=25 s=10
